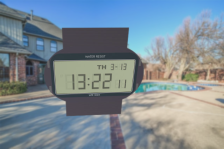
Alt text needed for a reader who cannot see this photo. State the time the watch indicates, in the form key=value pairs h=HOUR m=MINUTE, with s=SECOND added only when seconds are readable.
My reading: h=13 m=22 s=11
